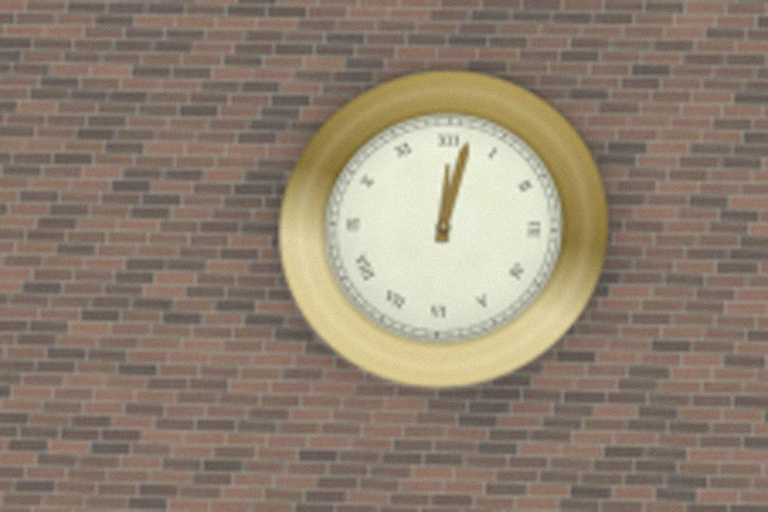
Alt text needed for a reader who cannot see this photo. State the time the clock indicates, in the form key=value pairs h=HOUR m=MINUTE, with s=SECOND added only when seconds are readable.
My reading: h=12 m=2
